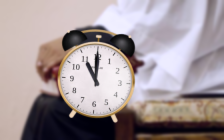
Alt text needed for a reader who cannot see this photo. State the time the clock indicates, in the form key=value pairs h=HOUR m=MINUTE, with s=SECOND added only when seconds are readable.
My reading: h=11 m=0
